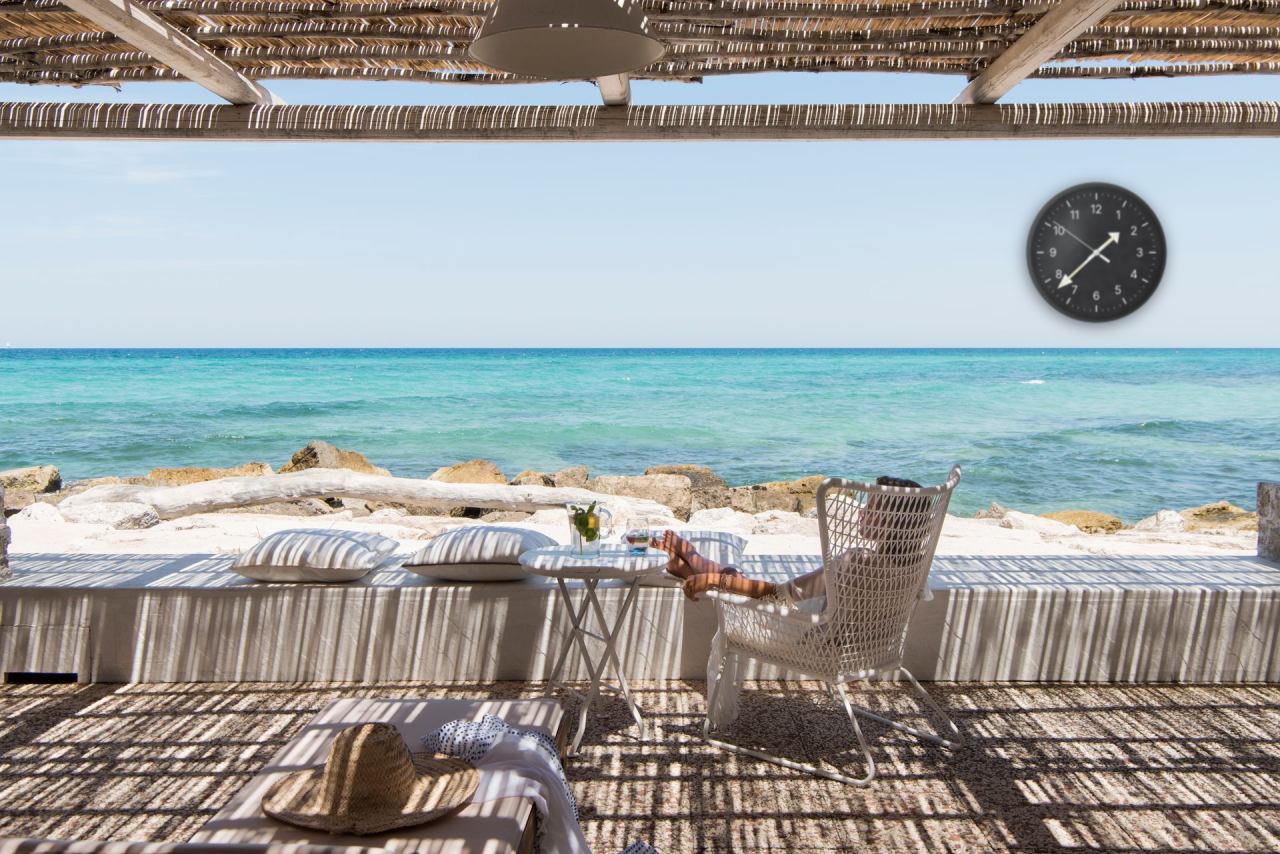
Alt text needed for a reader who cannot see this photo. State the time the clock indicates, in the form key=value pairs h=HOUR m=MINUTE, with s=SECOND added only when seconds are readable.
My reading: h=1 m=37 s=51
